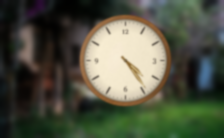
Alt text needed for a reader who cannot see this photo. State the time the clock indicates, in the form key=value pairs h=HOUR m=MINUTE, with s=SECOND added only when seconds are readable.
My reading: h=4 m=24
